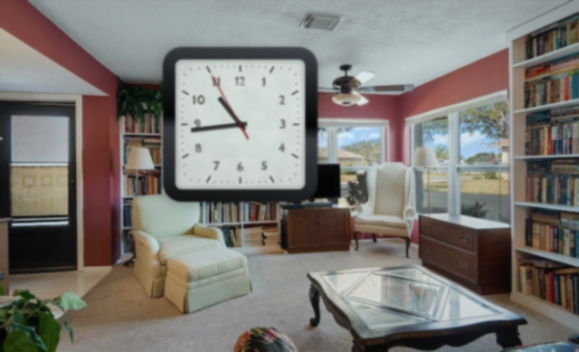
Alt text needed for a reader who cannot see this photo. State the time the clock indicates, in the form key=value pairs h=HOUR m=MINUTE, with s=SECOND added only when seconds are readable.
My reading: h=10 m=43 s=55
